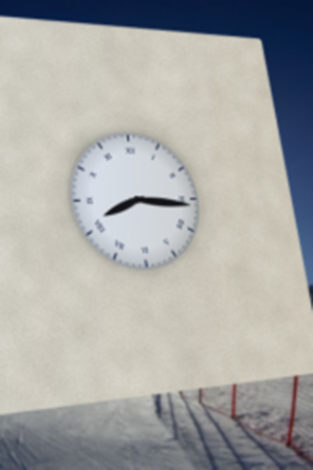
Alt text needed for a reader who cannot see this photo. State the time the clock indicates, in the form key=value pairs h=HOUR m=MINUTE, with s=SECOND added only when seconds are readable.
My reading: h=8 m=16
